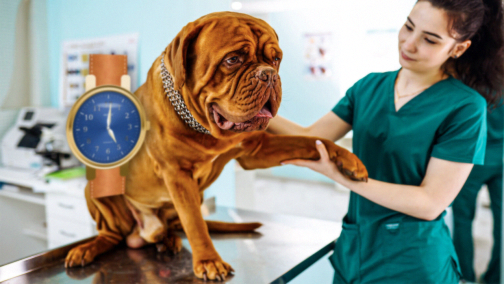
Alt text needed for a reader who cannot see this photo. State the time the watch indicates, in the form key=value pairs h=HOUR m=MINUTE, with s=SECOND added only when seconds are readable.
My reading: h=5 m=1
